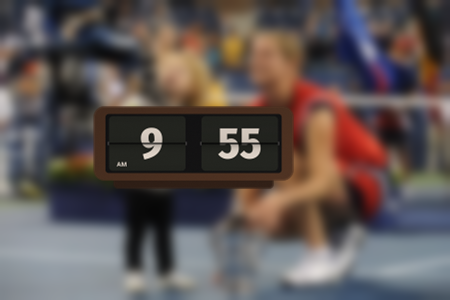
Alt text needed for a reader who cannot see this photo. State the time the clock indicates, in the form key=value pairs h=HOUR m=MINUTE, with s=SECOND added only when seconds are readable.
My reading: h=9 m=55
